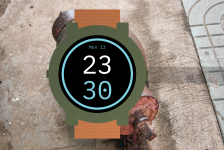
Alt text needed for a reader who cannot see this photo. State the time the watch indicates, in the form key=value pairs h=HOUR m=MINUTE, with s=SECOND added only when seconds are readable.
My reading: h=23 m=30
